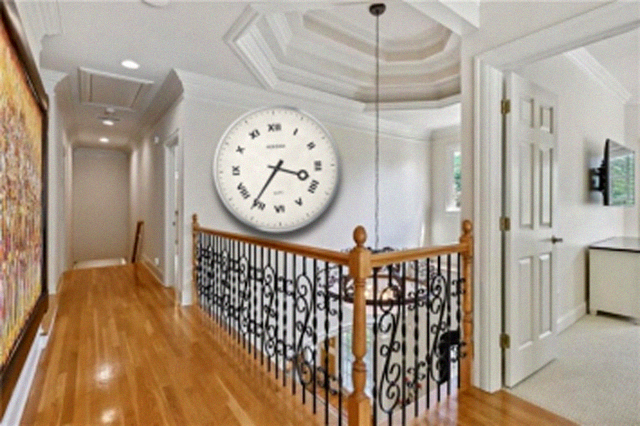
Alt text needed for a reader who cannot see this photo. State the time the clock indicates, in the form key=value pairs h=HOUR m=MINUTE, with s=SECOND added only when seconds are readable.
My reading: h=3 m=36
